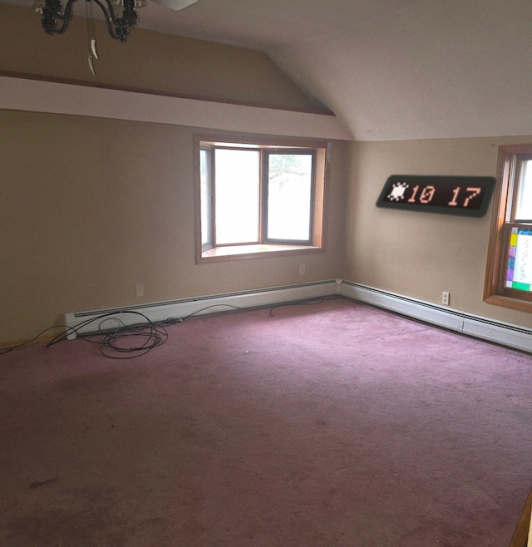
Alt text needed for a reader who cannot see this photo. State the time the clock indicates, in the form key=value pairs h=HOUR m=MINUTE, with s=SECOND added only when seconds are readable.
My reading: h=10 m=17
